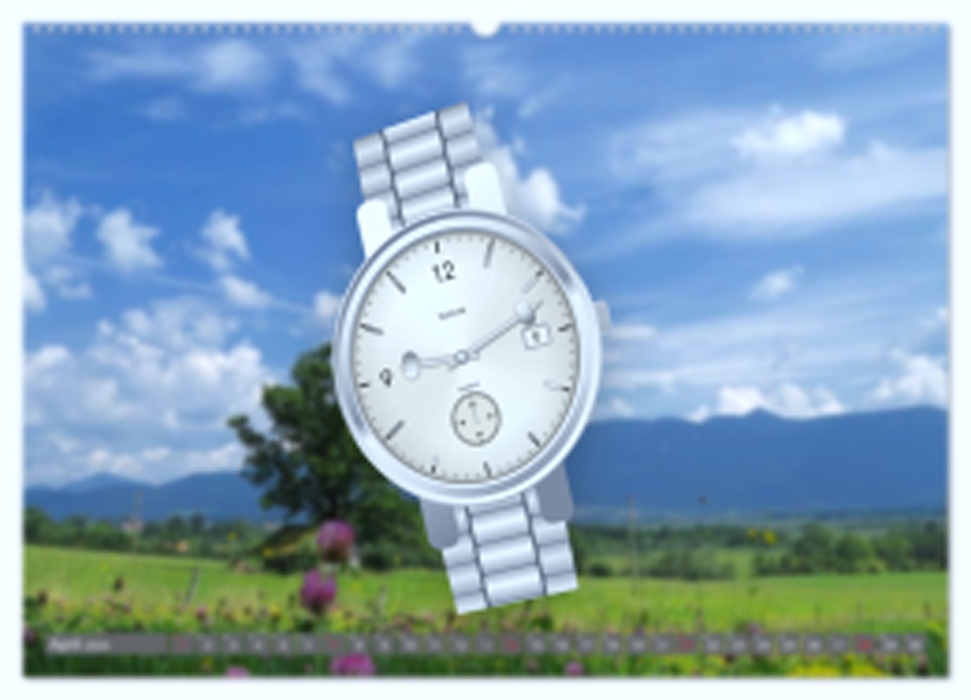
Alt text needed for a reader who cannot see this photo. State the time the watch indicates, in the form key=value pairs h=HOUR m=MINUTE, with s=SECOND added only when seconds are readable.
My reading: h=9 m=12
